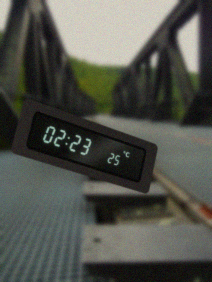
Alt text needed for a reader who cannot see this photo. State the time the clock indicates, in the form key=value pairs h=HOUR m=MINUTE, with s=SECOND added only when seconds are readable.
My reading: h=2 m=23
